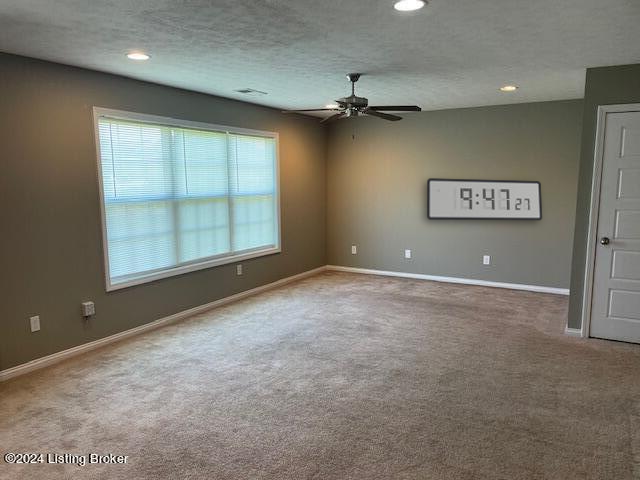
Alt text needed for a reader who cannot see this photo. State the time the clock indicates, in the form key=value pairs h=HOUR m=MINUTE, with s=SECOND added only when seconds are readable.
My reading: h=9 m=47 s=27
